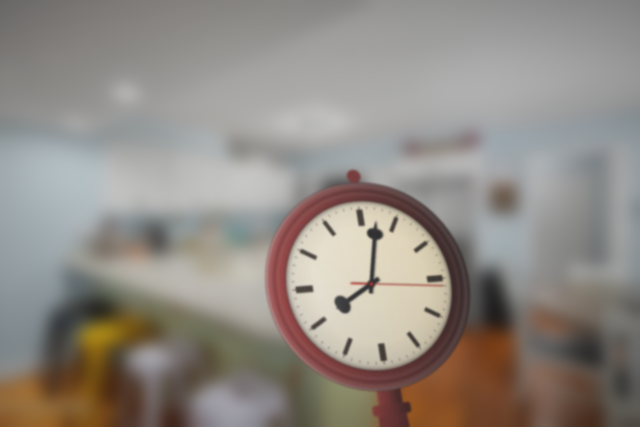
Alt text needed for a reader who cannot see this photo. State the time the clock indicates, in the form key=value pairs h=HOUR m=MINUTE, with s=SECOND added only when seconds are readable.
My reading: h=8 m=2 s=16
